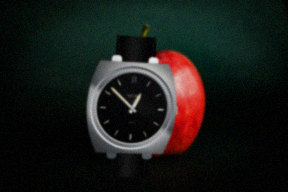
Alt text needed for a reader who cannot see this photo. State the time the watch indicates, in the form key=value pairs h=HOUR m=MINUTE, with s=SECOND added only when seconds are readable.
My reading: h=12 m=52
